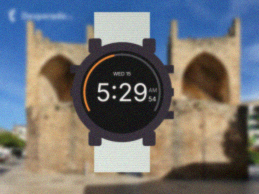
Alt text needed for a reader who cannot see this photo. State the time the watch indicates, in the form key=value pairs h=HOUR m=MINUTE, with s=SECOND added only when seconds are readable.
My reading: h=5 m=29
